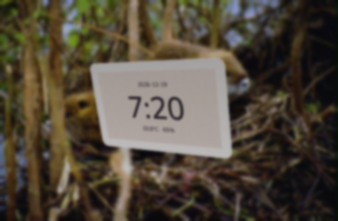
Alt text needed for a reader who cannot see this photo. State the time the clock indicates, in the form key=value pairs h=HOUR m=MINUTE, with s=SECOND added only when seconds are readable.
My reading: h=7 m=20
